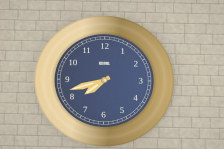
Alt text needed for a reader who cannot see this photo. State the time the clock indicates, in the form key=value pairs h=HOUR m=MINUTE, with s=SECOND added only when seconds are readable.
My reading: h=7 m=42
